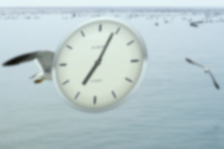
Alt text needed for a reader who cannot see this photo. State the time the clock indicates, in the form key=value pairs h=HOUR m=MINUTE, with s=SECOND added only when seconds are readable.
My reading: h=7 m=4
